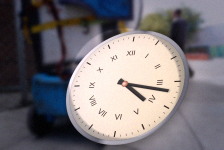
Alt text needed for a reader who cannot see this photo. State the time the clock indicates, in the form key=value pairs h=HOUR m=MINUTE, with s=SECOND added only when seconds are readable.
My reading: h=4 m=17
